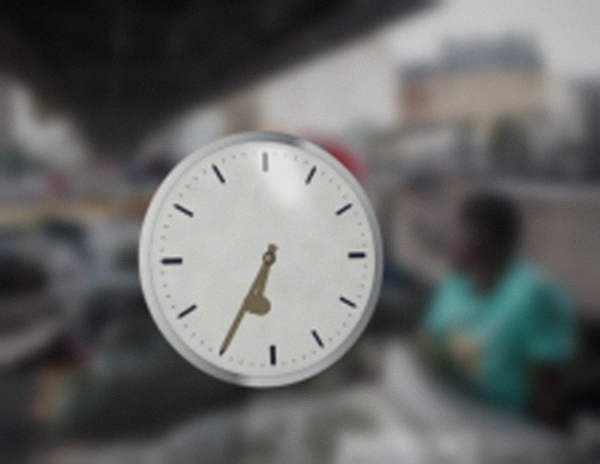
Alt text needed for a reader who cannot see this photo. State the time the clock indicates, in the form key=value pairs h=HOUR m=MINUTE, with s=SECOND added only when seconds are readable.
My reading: h=6 m=35
